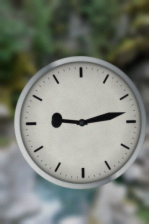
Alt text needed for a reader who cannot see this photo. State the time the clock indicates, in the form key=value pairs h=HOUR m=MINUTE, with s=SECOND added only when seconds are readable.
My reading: h=9 m=13
